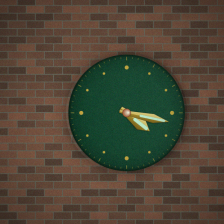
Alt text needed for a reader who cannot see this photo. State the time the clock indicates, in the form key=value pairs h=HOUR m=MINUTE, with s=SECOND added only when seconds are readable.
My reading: h=4 m=17
